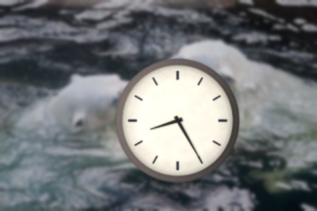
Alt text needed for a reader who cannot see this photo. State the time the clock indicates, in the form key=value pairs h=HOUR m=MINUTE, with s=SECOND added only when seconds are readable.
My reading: h=8 m=25
